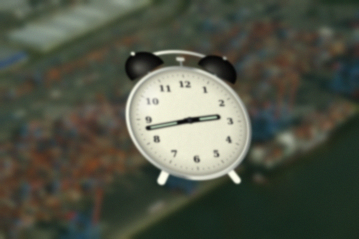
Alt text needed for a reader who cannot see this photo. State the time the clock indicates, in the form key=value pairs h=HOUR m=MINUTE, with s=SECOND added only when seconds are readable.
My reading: h=2 m=43
